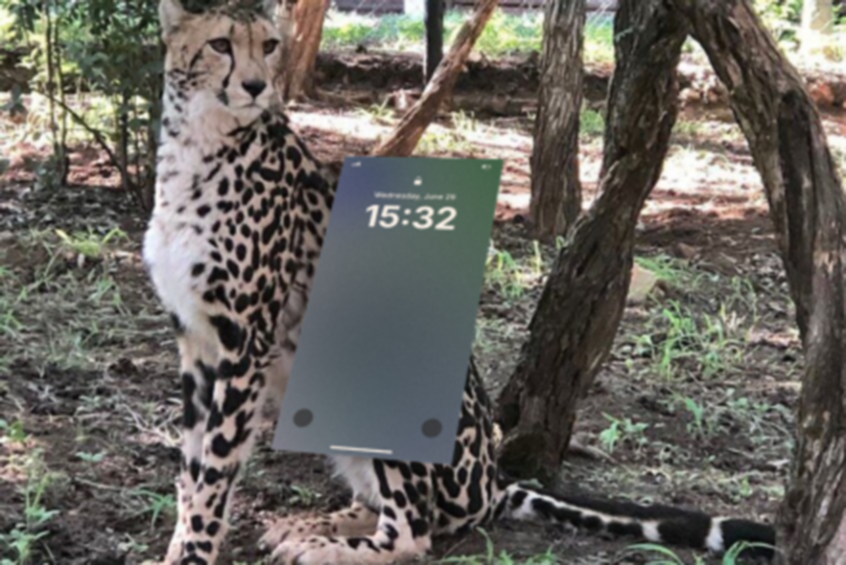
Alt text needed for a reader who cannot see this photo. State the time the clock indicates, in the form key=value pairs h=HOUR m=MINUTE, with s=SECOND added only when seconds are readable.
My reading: h=15 m=32
